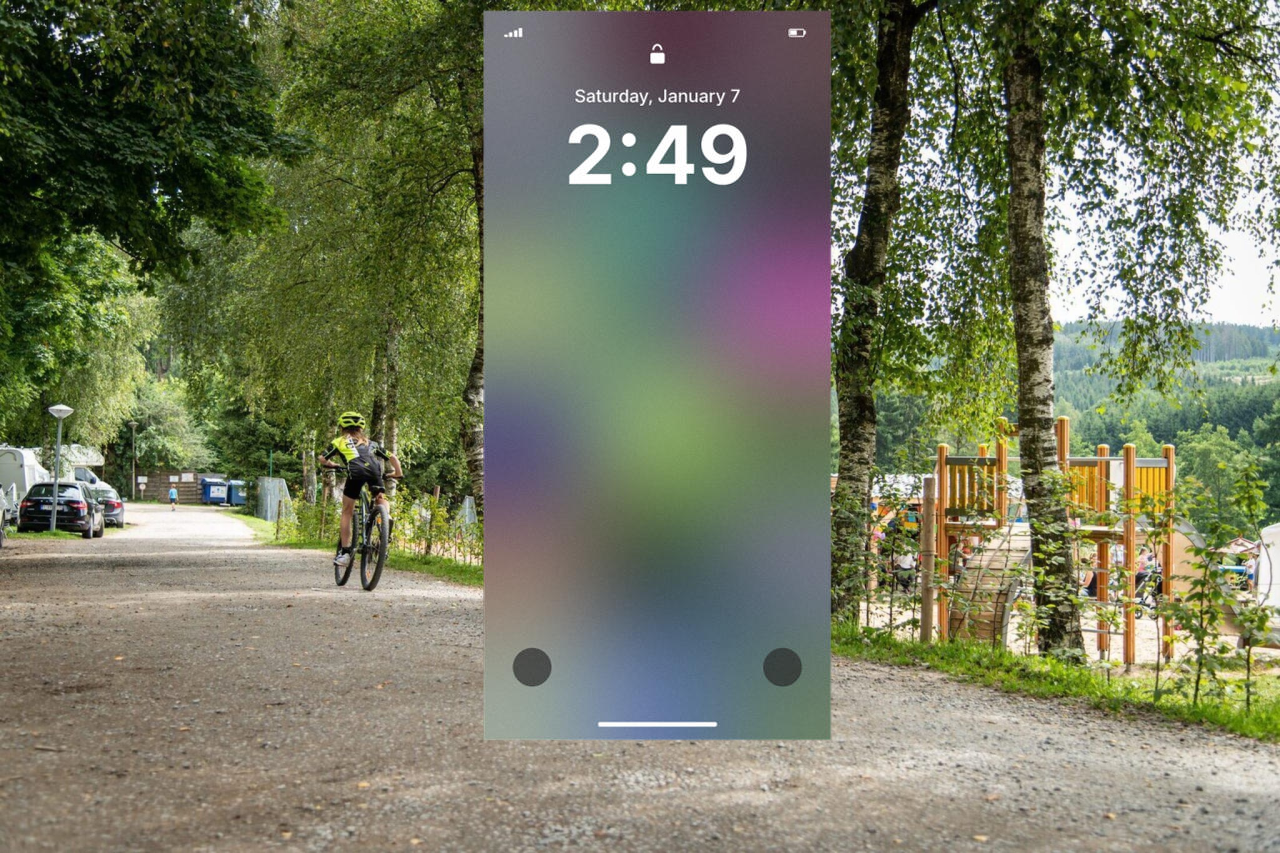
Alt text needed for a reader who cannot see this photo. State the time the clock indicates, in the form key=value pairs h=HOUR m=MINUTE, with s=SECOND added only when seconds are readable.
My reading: h=2 m=49
